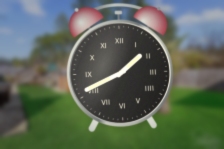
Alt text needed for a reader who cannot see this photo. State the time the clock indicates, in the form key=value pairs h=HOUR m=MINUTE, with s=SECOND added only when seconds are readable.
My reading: h=1 m=41
